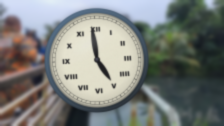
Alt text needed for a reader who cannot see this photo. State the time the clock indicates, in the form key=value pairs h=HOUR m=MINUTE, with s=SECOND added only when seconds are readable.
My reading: h=4 m=59
